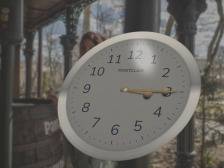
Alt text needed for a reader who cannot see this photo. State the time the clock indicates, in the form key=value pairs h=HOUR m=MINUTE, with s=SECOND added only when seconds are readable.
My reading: h=3 m=15
